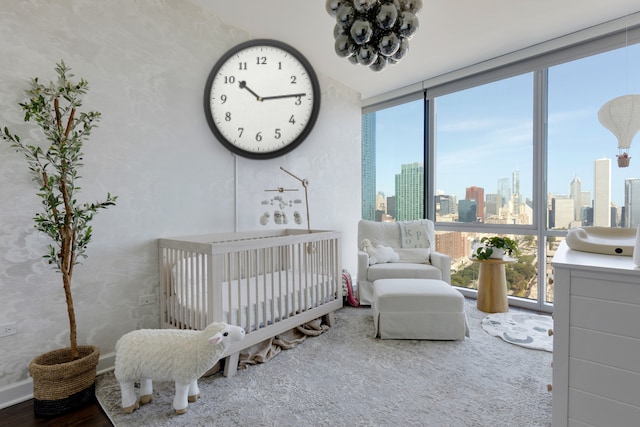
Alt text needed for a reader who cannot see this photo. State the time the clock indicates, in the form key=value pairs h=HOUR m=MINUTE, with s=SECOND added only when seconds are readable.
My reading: h=10 m=14
